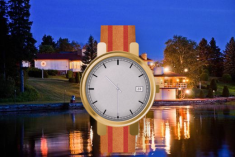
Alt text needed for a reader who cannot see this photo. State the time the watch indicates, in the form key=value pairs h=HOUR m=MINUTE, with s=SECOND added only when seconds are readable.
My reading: h=10 m=30
